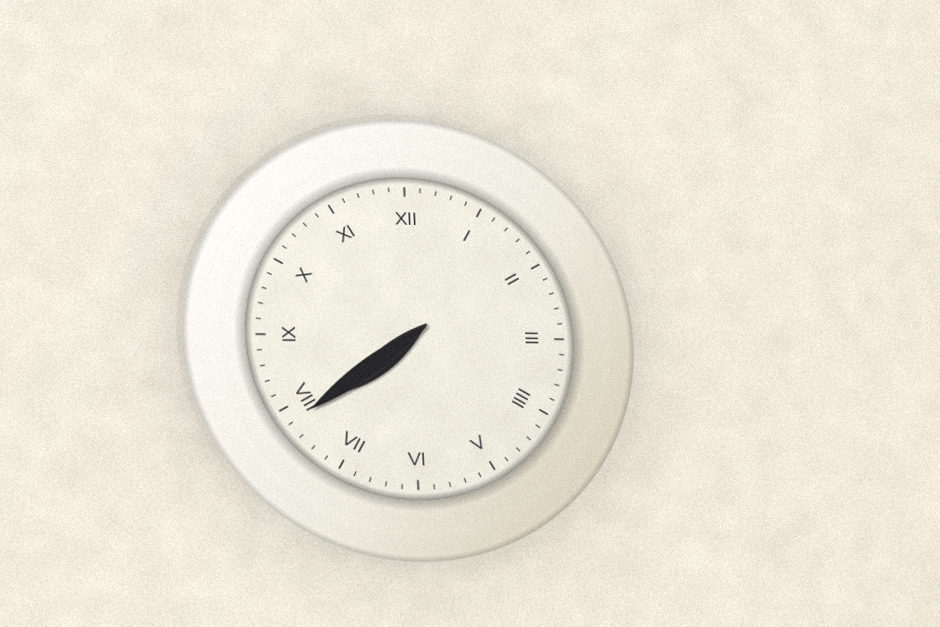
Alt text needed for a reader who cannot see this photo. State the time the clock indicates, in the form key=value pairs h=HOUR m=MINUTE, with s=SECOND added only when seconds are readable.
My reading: h=7 m=39
